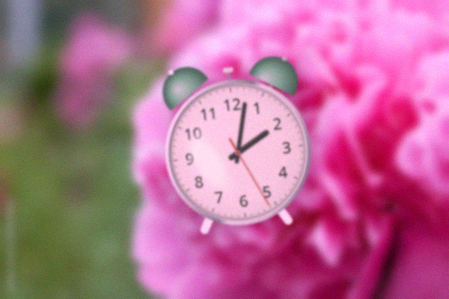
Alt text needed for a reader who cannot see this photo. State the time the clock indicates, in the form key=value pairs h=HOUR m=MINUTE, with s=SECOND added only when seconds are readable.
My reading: h=2 m=2 s=26
